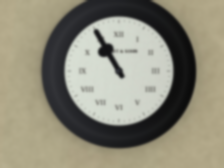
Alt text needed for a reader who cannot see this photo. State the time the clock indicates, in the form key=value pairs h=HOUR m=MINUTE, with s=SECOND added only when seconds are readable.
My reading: h=10 m=55
